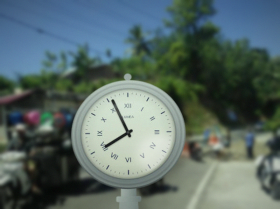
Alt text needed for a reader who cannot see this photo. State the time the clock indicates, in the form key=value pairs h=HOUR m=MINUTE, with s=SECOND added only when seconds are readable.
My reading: h=7 m=56
